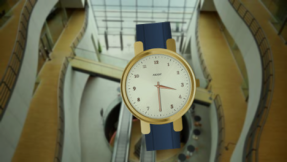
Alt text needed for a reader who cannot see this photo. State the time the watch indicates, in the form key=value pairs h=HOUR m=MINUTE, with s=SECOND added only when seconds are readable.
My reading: h=3 m=30
